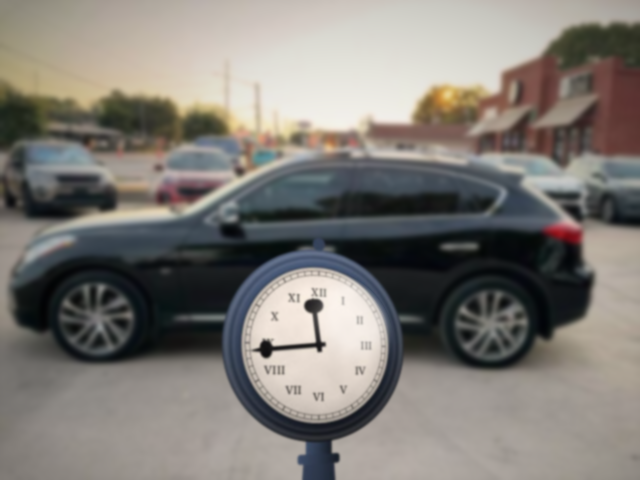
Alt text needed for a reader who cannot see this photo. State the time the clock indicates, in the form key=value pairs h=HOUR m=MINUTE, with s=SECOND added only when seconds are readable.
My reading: h=11 m=44
